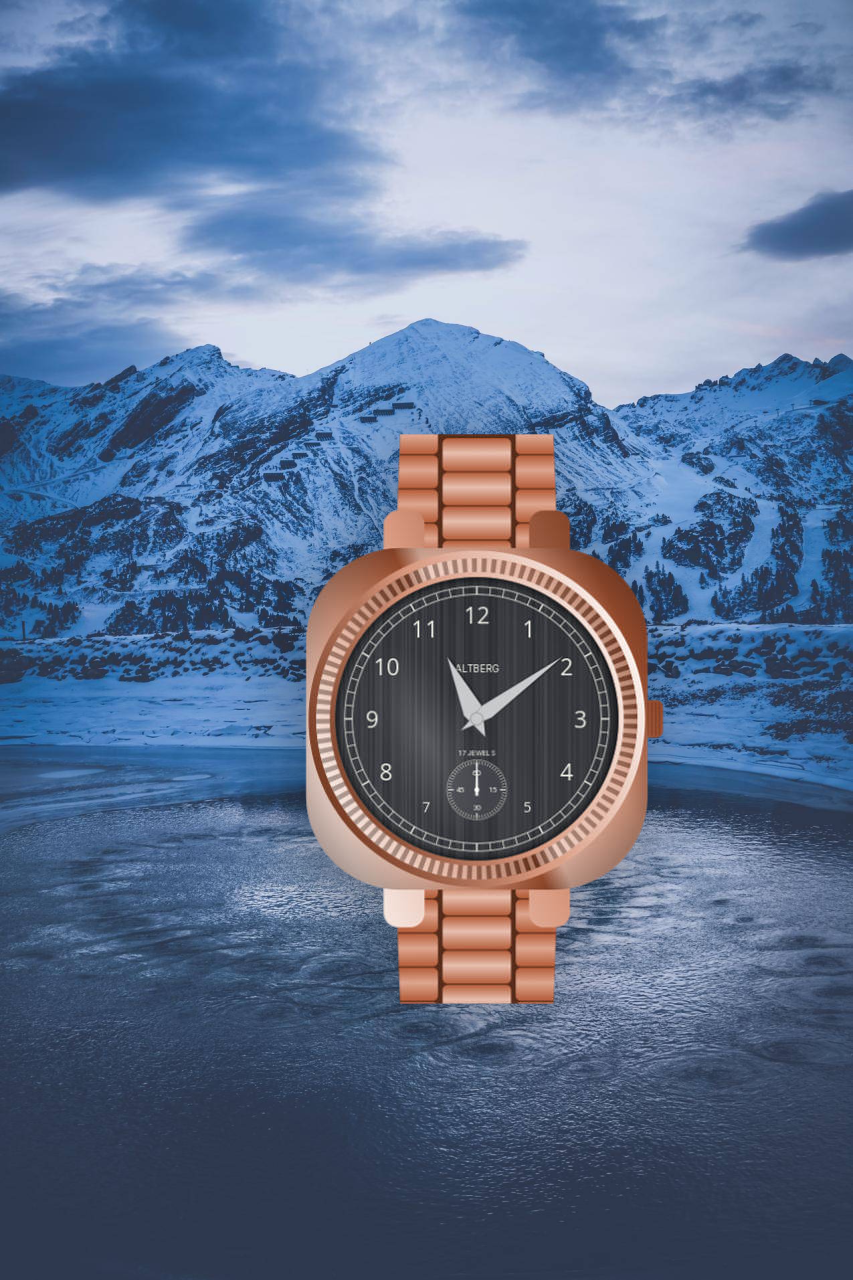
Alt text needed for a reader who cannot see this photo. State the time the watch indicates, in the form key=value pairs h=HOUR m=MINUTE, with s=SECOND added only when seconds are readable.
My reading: h=11 m=9
